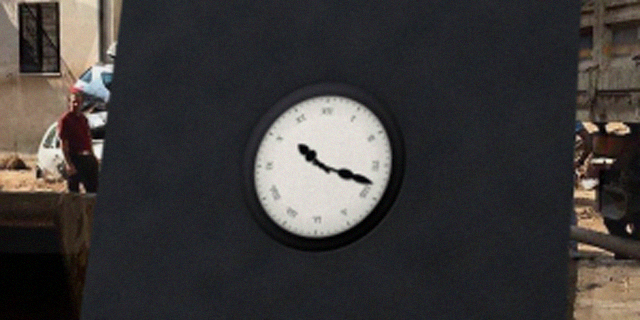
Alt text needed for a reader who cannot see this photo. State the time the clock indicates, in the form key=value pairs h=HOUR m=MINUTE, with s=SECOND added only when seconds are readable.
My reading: h=10 m=18
